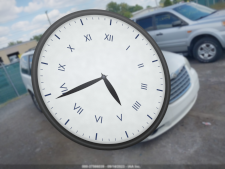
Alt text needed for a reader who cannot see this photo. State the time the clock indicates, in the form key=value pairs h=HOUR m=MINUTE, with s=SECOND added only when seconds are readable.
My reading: h=4 m=39
